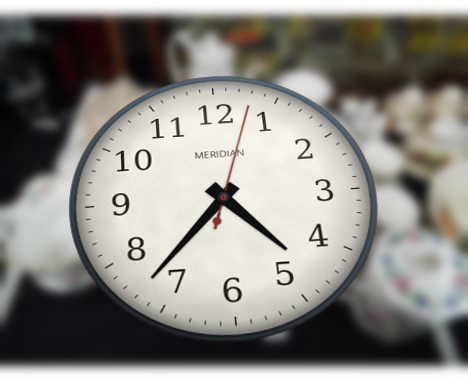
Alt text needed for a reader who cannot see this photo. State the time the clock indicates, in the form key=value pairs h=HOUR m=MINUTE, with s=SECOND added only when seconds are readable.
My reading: h=4 m=37 s=3
